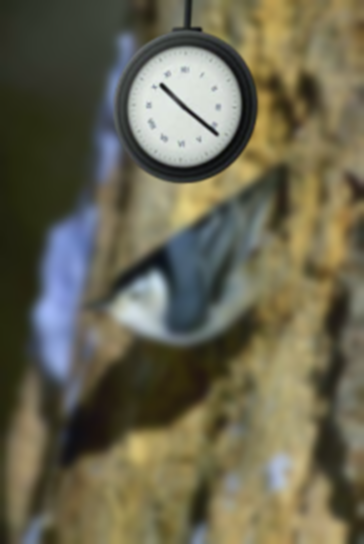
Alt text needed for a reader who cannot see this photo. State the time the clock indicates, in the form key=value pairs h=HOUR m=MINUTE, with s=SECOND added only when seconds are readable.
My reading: h=10 m=21
